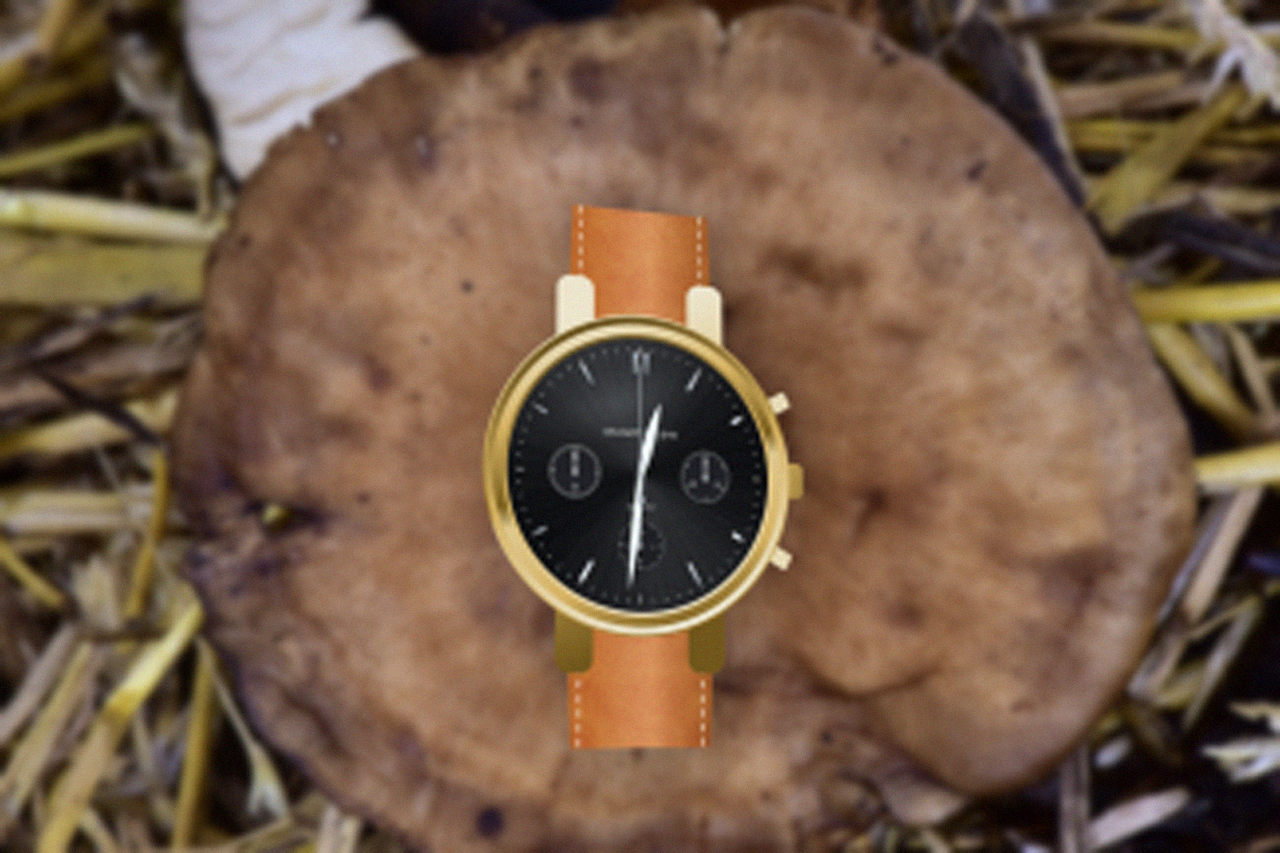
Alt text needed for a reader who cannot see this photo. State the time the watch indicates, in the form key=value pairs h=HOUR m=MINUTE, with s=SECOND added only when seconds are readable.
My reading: h=12 m=31
